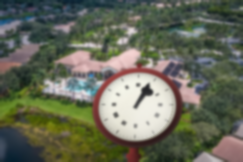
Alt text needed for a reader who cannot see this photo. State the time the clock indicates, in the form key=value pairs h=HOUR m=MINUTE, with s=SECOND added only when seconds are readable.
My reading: h=1 m=4
